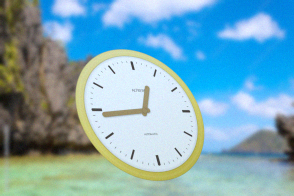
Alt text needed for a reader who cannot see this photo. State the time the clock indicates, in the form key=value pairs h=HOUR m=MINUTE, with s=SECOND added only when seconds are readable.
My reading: h=12 m=44
